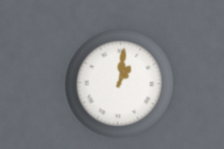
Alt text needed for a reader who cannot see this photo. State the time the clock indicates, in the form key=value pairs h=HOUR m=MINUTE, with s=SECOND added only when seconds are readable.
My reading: h=1 m=1
